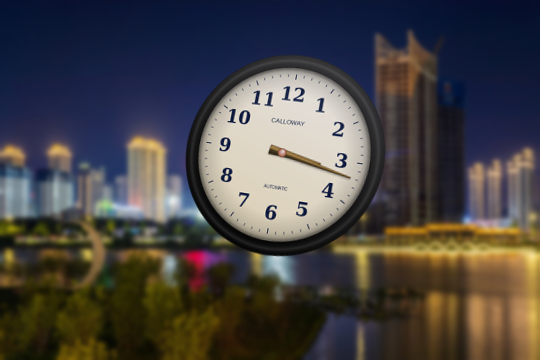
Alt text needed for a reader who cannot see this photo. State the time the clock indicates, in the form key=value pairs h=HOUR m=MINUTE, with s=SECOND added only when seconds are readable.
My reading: h=3 m=17
